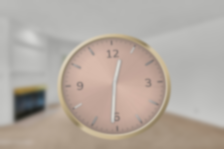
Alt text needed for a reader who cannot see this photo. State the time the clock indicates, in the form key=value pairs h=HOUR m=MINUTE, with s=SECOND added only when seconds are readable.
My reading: h=12 m=31
